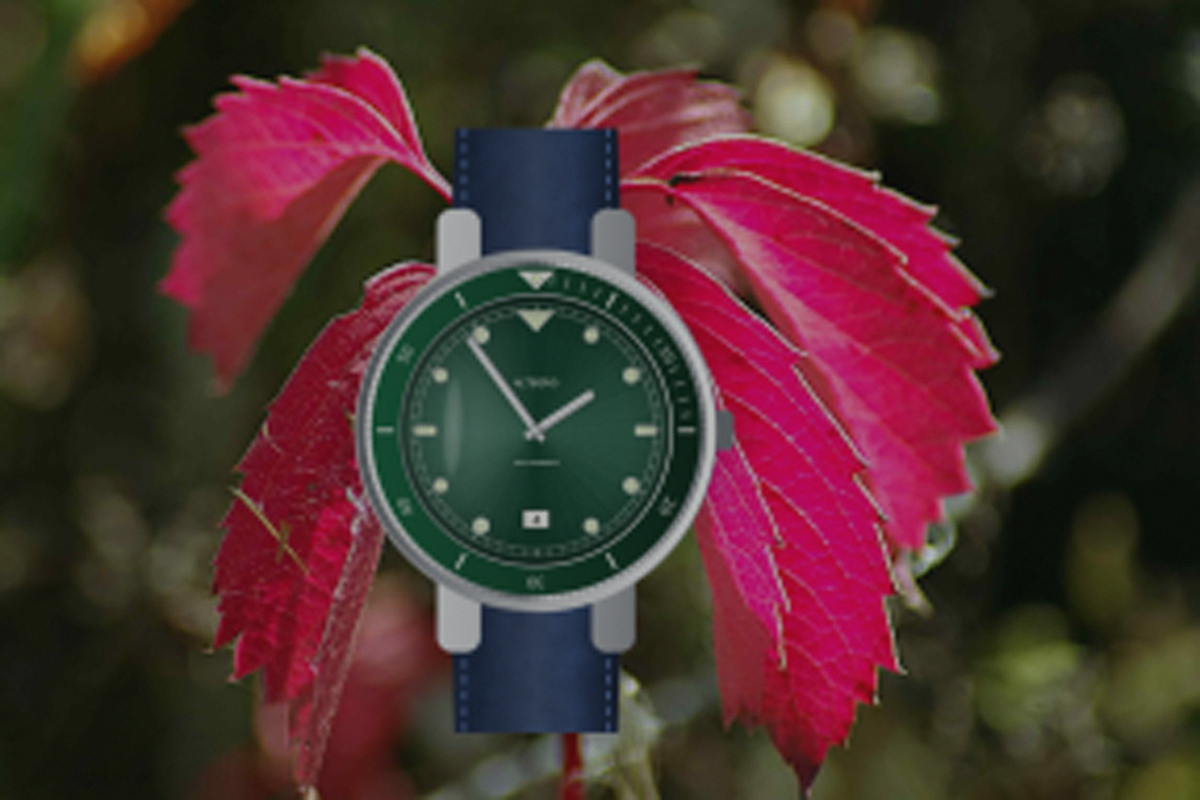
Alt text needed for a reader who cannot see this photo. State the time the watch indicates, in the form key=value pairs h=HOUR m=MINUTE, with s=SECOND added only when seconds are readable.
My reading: h=1 m=54
